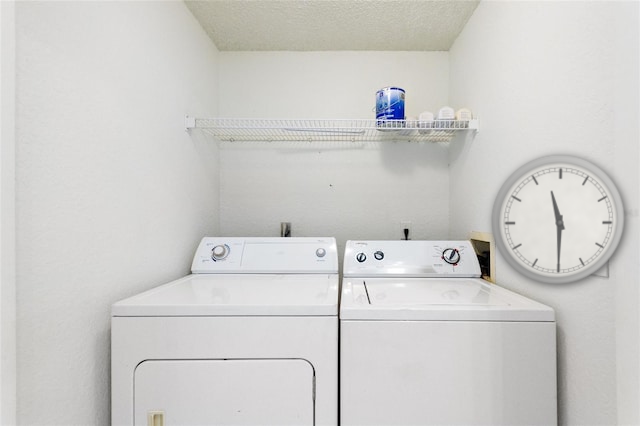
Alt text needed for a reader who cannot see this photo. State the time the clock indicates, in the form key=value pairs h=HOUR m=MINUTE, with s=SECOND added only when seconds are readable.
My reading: h=11 m=30
